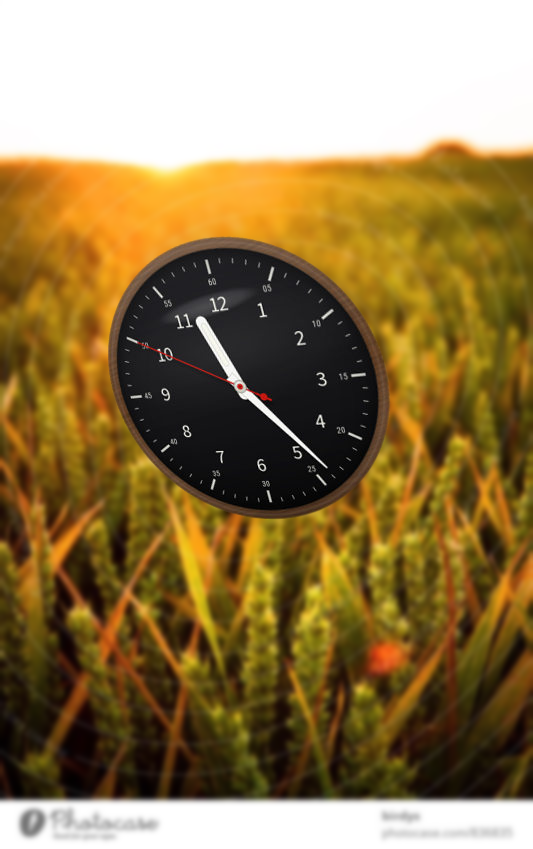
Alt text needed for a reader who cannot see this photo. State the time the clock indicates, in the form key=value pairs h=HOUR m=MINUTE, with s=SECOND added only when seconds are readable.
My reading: h=11 m=23 s=50
